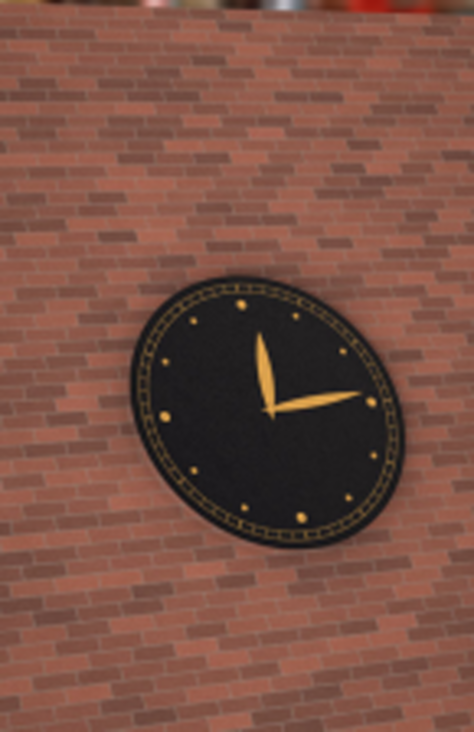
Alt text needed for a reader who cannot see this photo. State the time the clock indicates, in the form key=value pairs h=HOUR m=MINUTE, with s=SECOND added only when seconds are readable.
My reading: h=12 m=14
